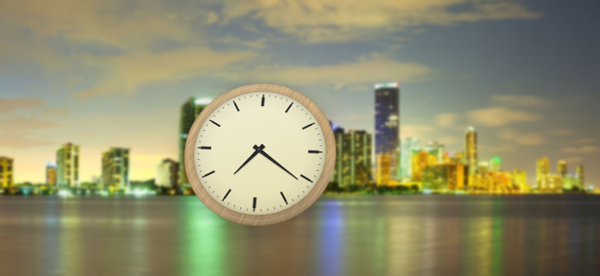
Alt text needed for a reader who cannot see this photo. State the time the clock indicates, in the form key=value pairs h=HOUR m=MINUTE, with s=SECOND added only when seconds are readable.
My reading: h=7 m=21
